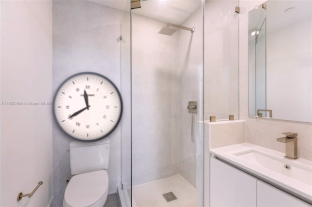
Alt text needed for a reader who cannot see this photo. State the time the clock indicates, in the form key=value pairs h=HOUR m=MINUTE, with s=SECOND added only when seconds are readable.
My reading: h=11 m=40
